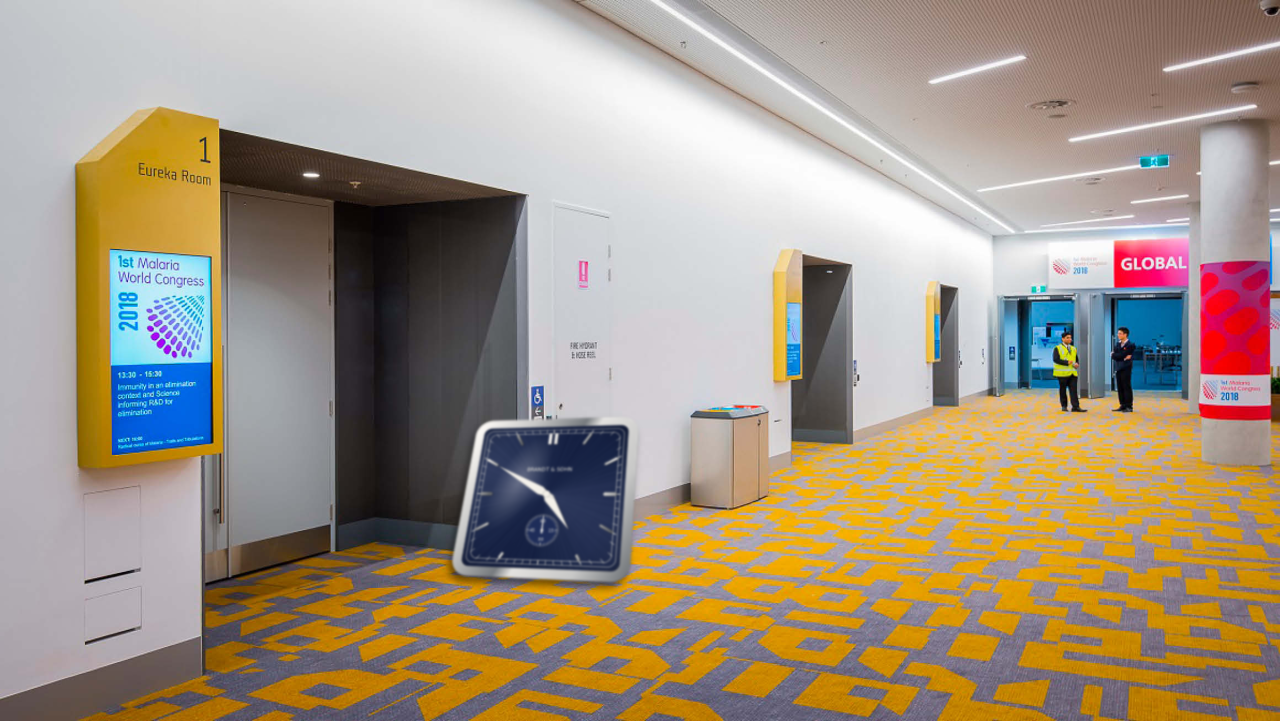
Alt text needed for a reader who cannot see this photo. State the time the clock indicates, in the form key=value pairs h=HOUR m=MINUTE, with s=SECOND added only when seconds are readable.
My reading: h=4 m=50
